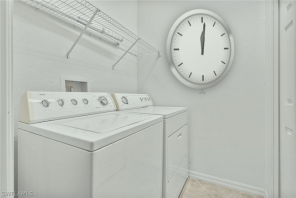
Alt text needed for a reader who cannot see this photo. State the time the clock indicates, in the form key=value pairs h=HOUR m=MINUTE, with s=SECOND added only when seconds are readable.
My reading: h=12 m=1
